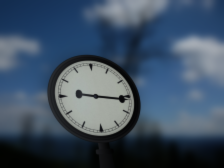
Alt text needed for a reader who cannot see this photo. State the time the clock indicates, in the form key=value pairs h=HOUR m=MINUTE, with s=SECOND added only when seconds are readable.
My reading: h=9 m=16
